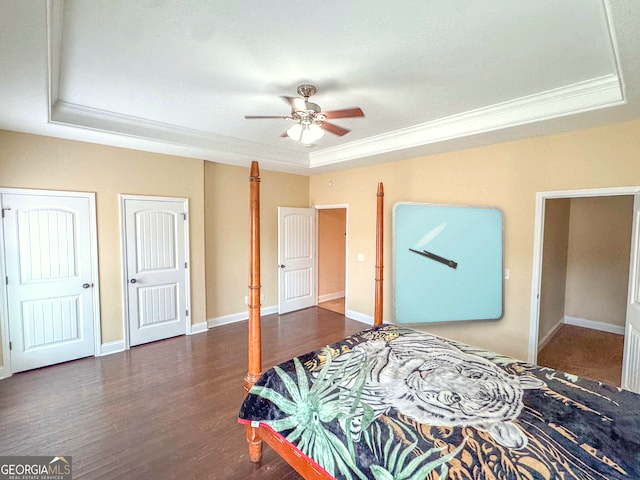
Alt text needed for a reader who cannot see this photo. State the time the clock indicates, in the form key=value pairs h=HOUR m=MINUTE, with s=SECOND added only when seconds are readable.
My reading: h=9 m=48
